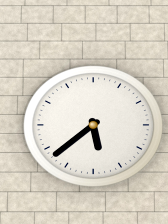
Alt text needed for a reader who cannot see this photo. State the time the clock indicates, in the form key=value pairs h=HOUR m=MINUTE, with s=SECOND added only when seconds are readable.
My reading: h=5 m=38
